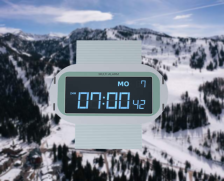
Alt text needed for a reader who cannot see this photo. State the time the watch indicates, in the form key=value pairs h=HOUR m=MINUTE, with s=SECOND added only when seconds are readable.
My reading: h=7 m=0 s=42
